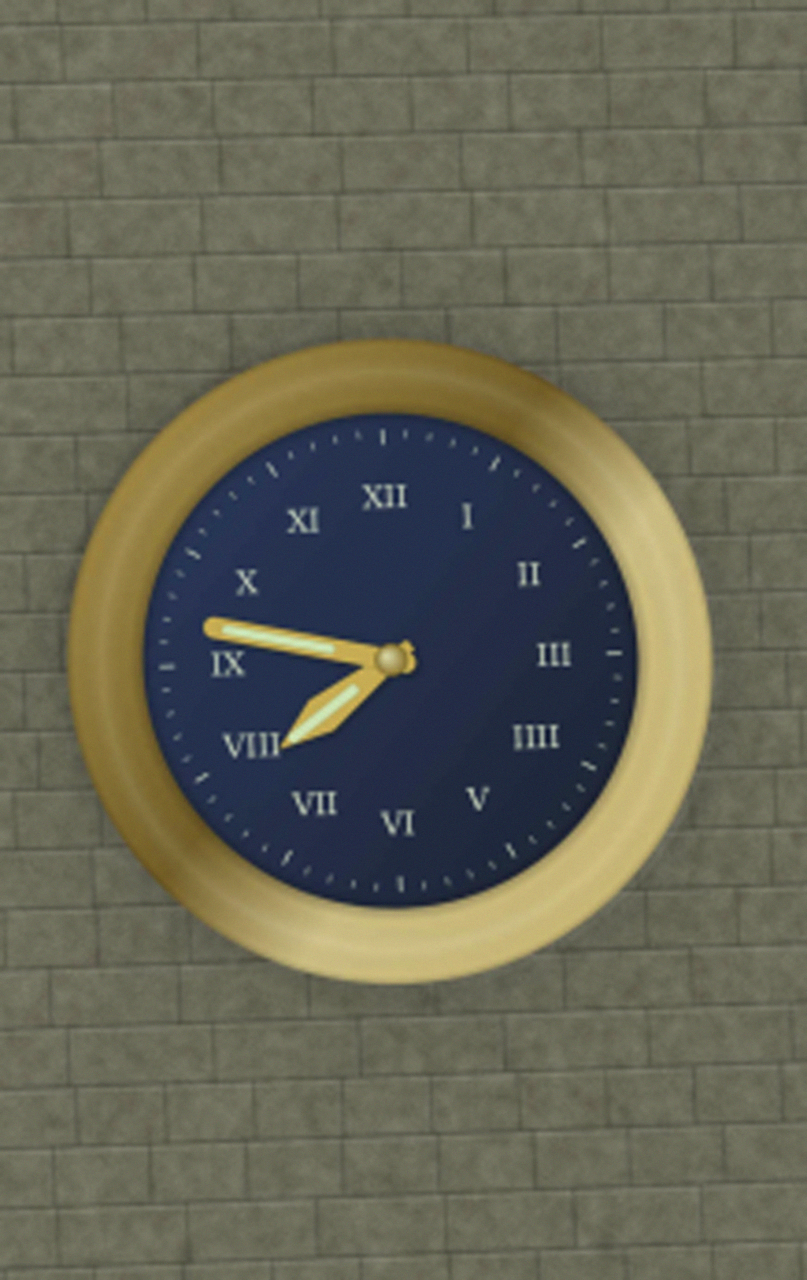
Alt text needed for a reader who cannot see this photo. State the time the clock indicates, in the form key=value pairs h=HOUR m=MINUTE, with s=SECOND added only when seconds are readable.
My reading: h=7 m=47
